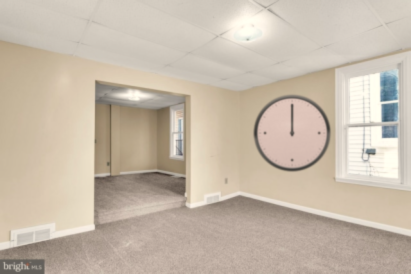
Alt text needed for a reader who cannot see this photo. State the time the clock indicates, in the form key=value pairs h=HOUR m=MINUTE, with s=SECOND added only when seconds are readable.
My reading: h=12 m=0
